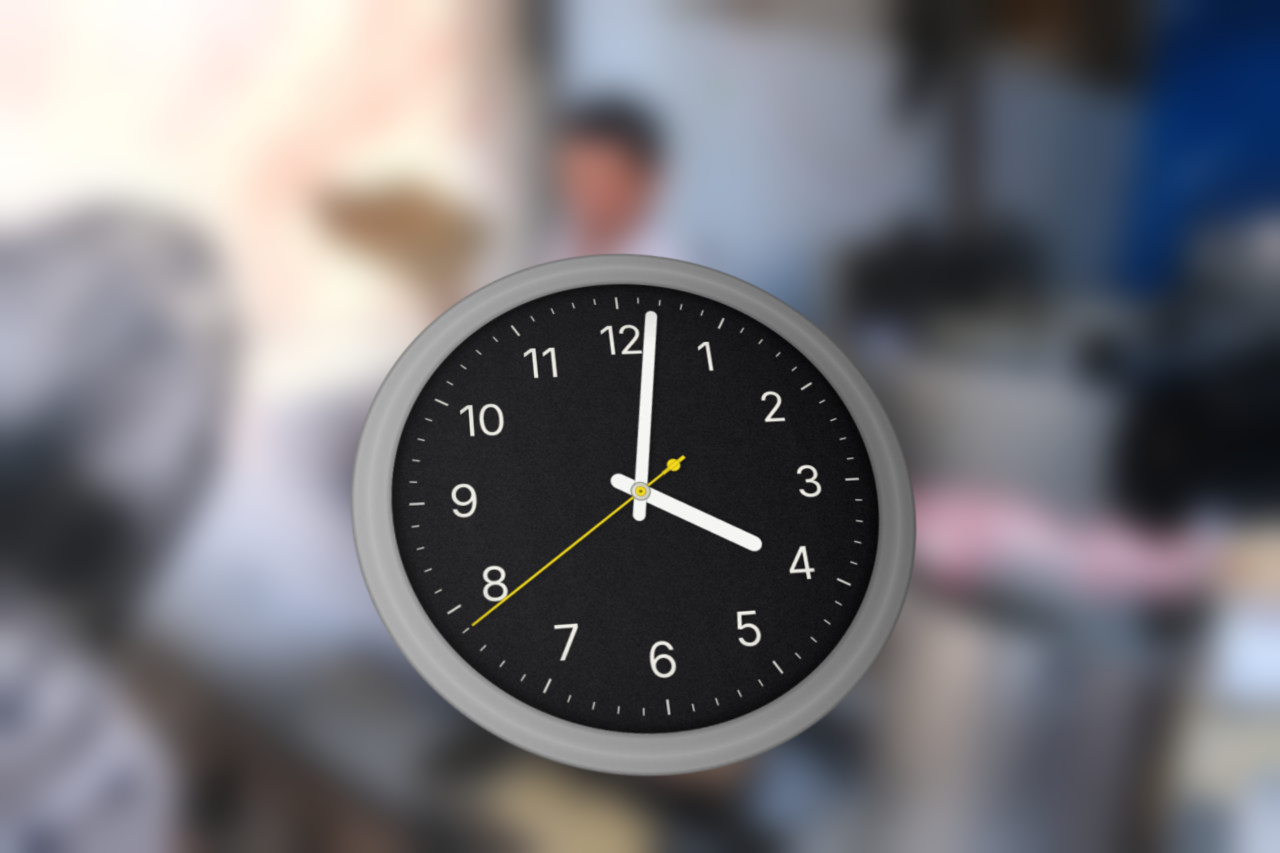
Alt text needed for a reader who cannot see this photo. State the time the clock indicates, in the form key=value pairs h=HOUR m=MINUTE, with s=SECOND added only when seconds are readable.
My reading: h=4 m=1 s=39
